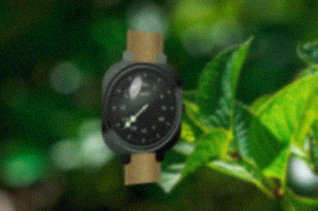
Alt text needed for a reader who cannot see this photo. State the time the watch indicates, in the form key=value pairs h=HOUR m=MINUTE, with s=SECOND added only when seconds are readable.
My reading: h=7 m=38
